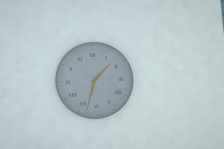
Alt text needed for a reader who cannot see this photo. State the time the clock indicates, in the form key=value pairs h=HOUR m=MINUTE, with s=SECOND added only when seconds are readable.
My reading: h=1 m=33
